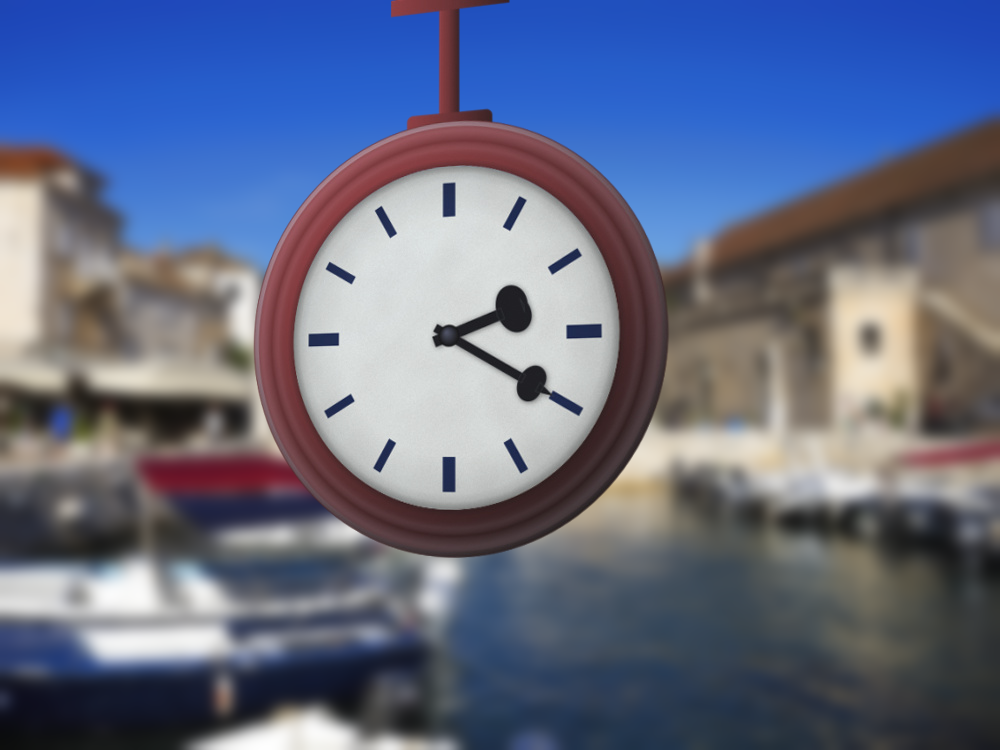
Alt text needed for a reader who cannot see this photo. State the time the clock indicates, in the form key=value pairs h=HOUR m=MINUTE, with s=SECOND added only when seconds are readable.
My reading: h=2 m=20
